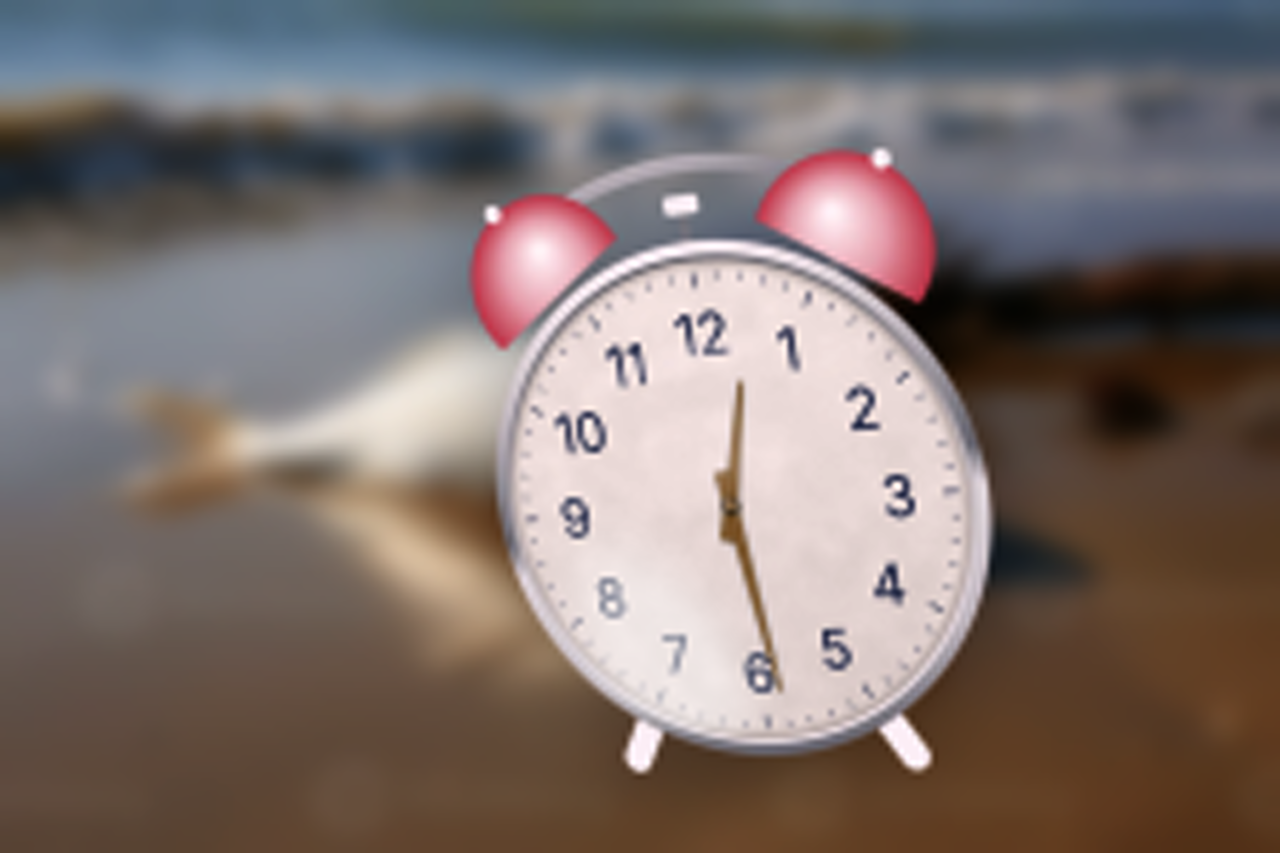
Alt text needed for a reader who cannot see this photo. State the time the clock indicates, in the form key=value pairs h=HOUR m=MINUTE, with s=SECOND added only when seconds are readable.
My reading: h=12 m=29
